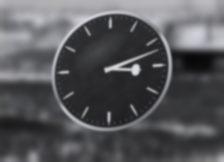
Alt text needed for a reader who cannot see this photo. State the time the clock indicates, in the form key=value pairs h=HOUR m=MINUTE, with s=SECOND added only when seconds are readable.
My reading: h=3 m=12
